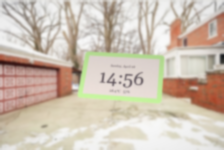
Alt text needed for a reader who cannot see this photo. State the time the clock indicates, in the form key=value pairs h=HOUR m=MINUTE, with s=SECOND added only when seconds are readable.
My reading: h=14 m=56
